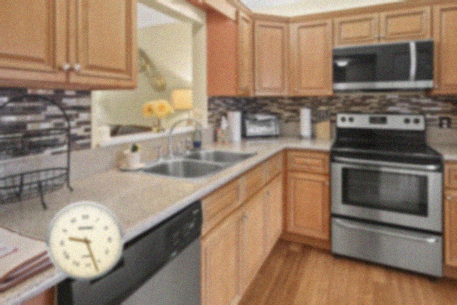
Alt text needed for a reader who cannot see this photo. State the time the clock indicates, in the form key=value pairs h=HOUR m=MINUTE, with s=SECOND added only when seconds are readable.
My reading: h=9 m=27
